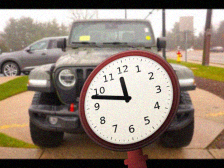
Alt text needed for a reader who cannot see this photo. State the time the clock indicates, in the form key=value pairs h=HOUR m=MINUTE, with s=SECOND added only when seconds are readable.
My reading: h=11 m=48
